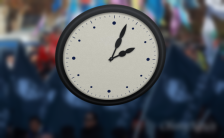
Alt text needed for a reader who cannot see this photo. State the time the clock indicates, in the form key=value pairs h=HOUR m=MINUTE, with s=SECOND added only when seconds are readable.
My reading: h=2 m=3
